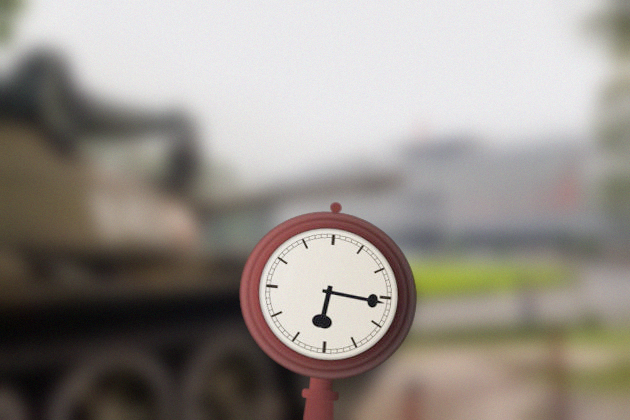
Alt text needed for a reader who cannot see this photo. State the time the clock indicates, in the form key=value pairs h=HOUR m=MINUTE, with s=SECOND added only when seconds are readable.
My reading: h=6 m=16
